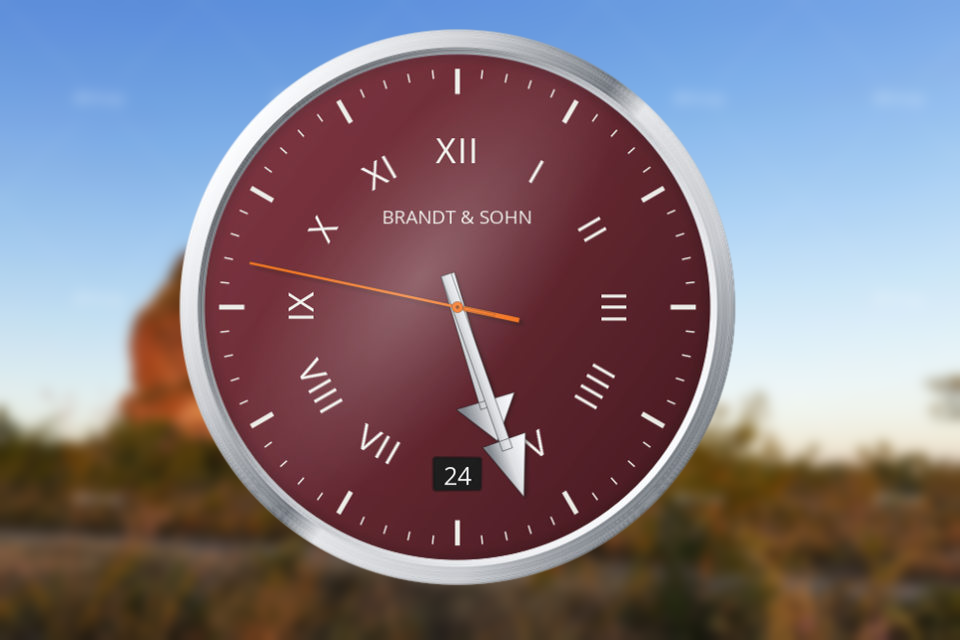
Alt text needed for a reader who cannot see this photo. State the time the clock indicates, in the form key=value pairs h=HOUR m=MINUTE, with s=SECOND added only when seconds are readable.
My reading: h=5 m=26 s=47
